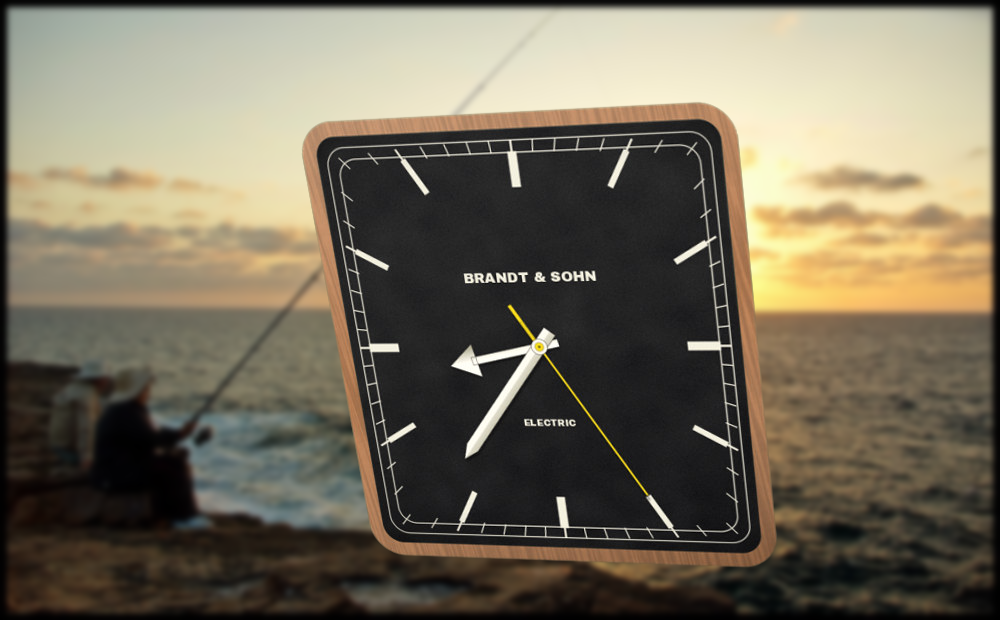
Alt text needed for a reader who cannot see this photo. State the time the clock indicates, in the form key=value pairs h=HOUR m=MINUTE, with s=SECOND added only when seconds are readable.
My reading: h=8 m=36 s=25
